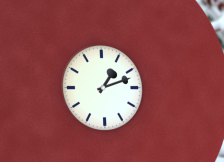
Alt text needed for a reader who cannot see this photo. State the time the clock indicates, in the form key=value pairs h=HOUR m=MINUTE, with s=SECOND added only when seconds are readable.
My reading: h=1 m=12
